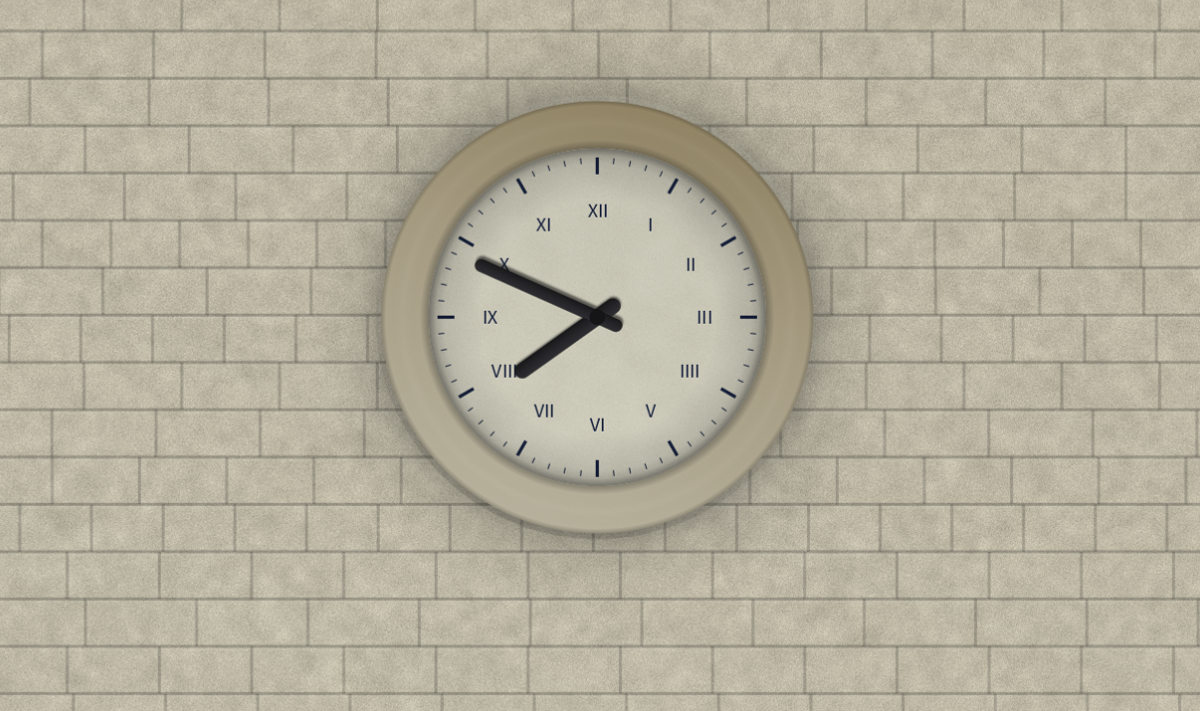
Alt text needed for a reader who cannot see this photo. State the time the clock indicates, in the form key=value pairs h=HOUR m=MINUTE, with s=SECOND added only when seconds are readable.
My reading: h=7 m=49
